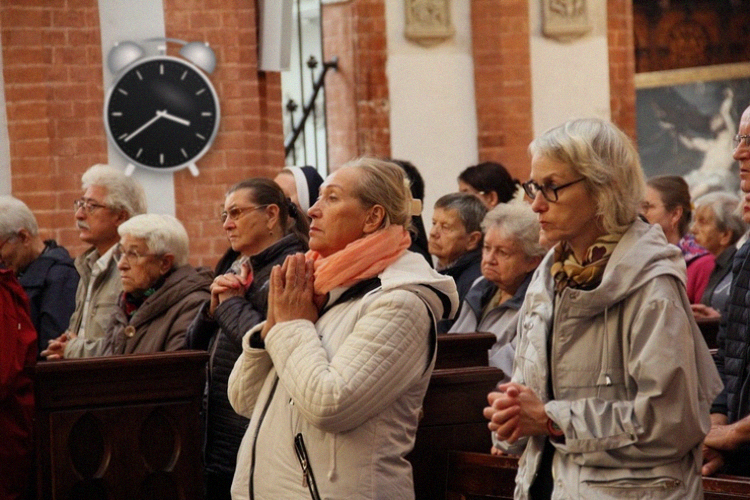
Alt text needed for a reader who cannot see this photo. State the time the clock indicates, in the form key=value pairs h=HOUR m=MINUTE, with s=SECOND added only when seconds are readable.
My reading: h=3 m=39
